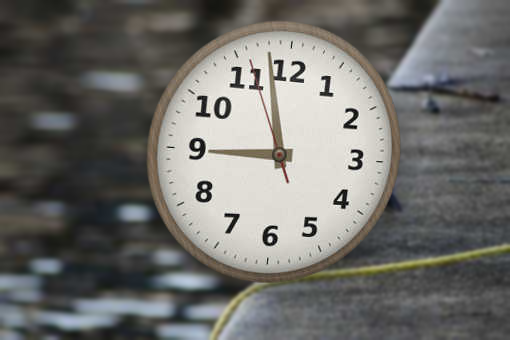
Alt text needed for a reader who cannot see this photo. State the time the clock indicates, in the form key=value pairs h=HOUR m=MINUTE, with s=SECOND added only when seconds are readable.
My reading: h=8 m=57 s=56
